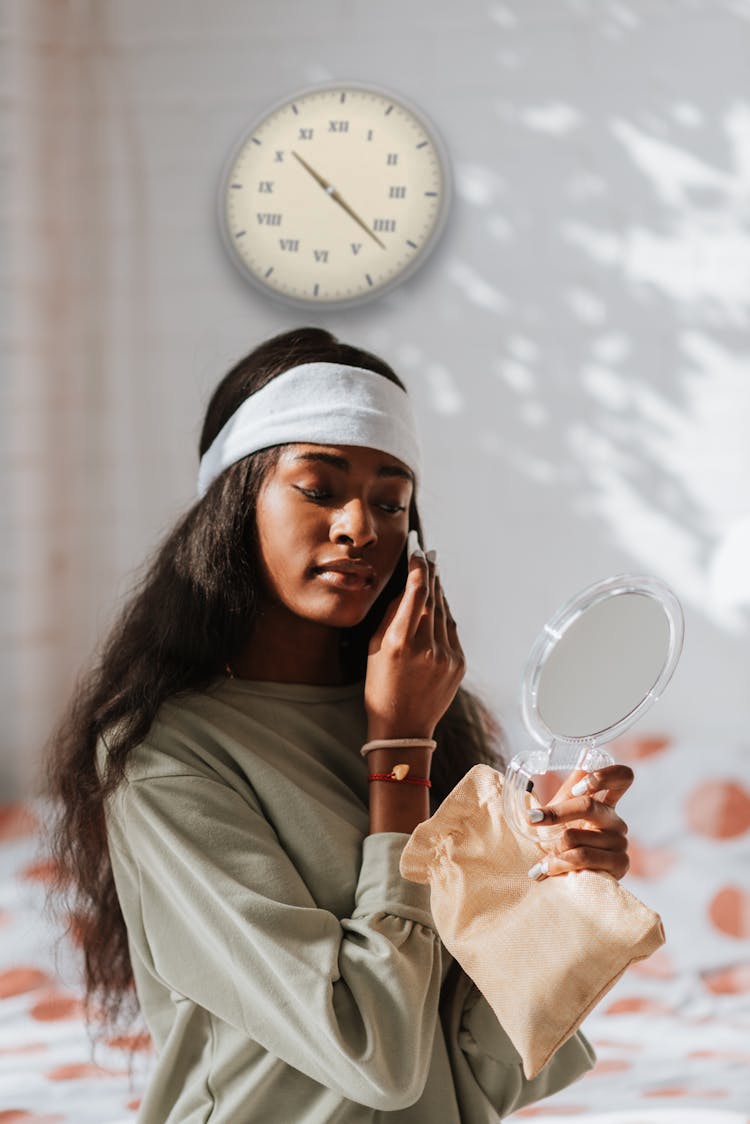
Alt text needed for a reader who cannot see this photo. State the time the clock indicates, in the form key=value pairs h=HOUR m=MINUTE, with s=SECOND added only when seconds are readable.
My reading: h=10 m=22
